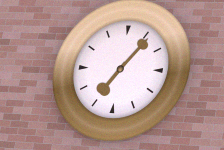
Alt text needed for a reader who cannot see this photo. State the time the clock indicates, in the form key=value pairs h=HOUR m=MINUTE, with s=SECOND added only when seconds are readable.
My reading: h=7 m=6
